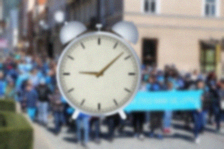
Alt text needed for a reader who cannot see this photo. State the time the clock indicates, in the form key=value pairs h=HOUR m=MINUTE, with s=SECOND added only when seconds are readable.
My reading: h=9 m=8
